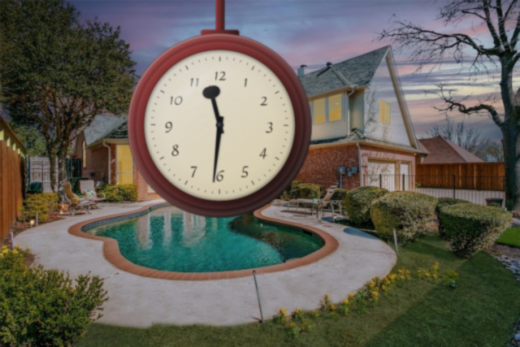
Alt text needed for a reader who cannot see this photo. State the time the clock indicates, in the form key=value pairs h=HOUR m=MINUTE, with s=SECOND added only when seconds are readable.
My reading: h=11 m=31
